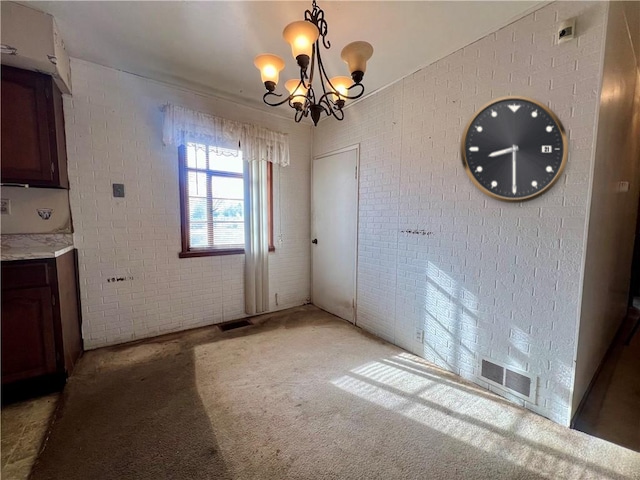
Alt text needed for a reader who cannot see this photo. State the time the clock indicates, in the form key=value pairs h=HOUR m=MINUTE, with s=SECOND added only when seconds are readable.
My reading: h=8 m=30
